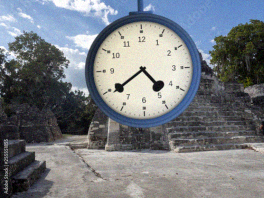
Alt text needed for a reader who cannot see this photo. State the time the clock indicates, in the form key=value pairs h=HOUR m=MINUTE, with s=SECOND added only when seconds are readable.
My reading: h=4 m=39
